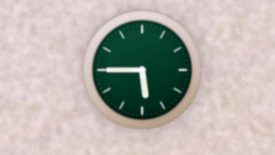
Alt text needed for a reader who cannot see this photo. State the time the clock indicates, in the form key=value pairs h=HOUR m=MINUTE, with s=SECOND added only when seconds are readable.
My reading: h=5 m=45
